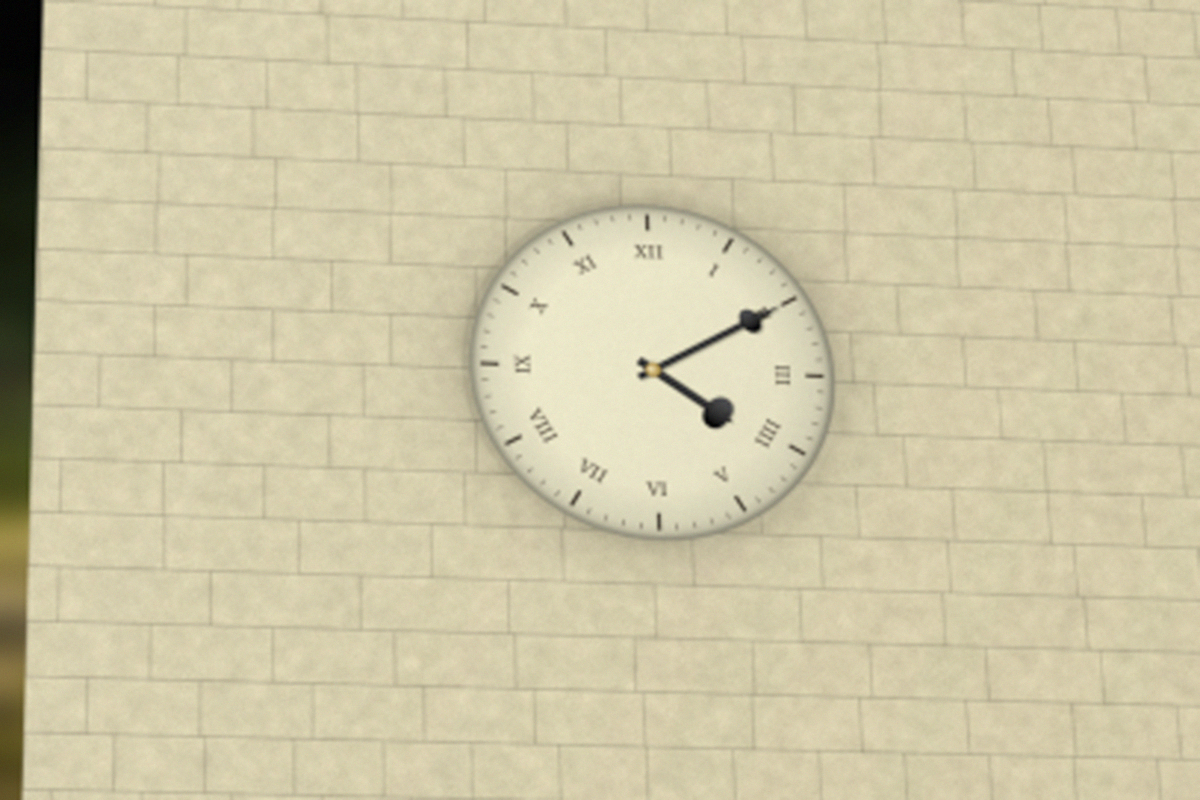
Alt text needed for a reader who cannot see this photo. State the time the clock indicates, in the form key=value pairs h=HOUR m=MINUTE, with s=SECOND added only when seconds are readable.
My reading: h=4 m=10
